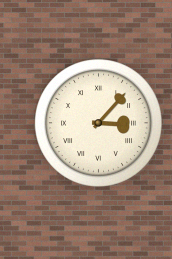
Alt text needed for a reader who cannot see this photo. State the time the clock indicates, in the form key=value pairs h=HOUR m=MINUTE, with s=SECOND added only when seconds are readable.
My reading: h=3 m=7
